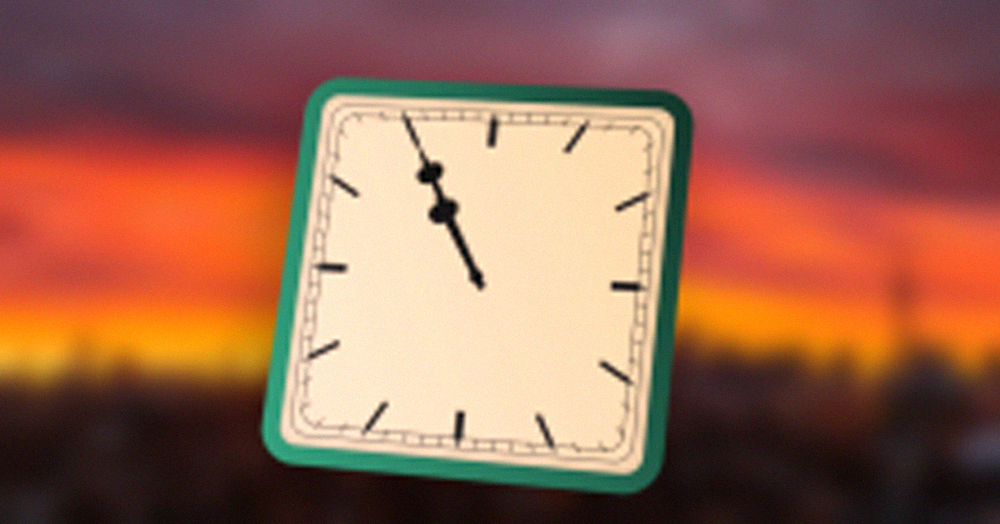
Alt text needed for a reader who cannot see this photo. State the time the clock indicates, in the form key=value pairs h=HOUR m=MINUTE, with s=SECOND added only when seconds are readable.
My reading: h=10 m=55
